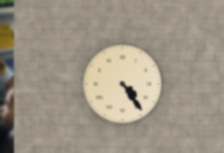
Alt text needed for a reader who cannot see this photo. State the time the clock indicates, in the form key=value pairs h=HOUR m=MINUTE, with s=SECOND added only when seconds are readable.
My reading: h=4 m=24
